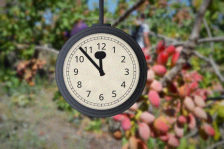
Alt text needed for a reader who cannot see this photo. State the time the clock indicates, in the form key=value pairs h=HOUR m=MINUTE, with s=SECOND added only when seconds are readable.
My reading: h=11 m=53
